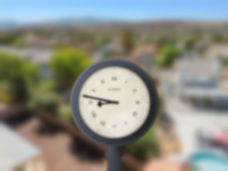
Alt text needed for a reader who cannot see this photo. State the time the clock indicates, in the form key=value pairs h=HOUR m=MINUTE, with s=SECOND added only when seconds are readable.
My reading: h=8 m=47
